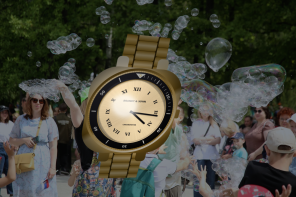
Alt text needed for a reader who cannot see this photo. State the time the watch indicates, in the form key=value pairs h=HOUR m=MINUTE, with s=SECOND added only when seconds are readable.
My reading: h=4 m=16
